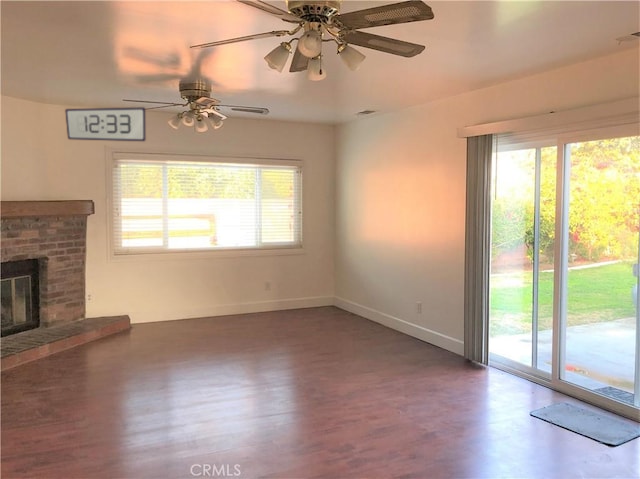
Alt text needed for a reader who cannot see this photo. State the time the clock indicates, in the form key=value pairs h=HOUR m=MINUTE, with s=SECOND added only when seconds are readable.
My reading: h=12 m=33
